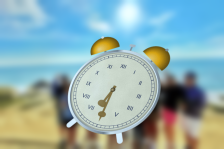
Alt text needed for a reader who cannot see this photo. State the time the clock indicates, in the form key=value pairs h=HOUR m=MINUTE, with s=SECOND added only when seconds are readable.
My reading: h=6 m=30
